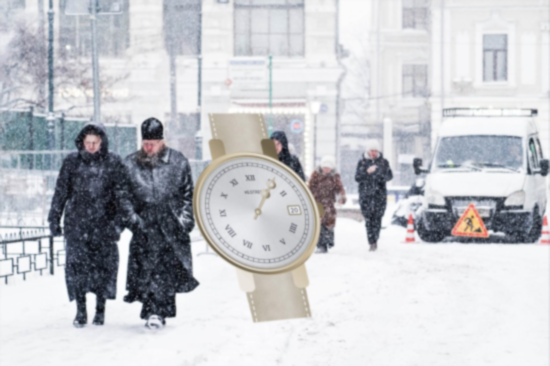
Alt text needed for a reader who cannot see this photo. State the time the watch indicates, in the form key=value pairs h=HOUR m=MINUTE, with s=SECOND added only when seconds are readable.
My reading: h=1 m=6
